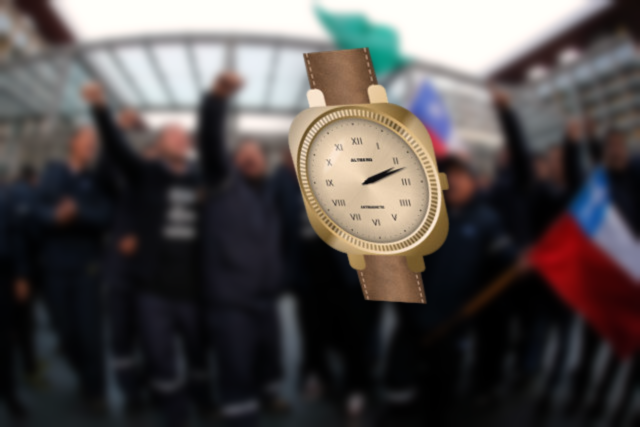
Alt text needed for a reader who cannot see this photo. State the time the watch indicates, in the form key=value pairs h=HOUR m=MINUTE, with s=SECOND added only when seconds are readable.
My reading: h=2 m=12
